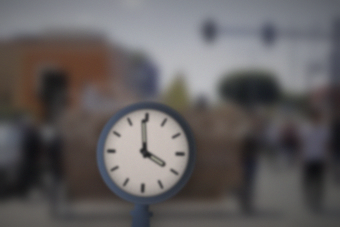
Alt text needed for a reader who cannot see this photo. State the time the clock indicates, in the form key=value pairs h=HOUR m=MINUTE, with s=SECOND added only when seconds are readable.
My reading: h=3 m=59
